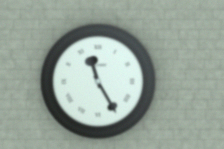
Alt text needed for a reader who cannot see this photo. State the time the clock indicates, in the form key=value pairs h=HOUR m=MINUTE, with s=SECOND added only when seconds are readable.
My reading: h=11 m=25
